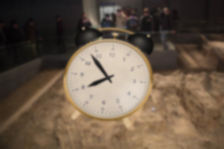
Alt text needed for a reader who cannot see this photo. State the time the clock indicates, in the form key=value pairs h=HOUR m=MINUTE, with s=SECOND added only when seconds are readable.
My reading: h=7 m=53
